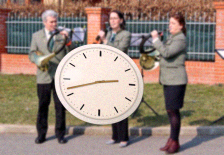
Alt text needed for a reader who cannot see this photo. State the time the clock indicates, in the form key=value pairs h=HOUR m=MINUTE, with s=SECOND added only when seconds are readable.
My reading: h=2 m=42
